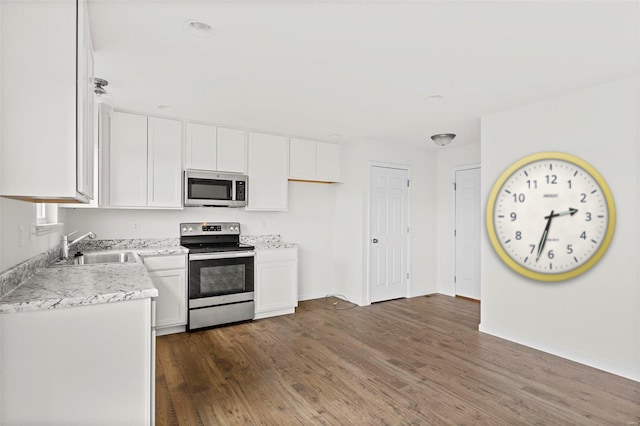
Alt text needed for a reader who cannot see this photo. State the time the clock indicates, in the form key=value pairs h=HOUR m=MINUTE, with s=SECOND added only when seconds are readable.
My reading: h=2 m=33
